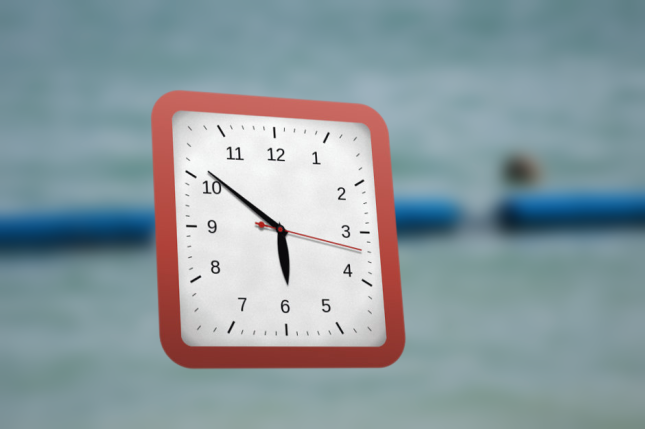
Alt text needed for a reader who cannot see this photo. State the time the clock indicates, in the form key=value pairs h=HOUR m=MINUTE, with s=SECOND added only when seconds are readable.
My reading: h=5 m=51 s=17
